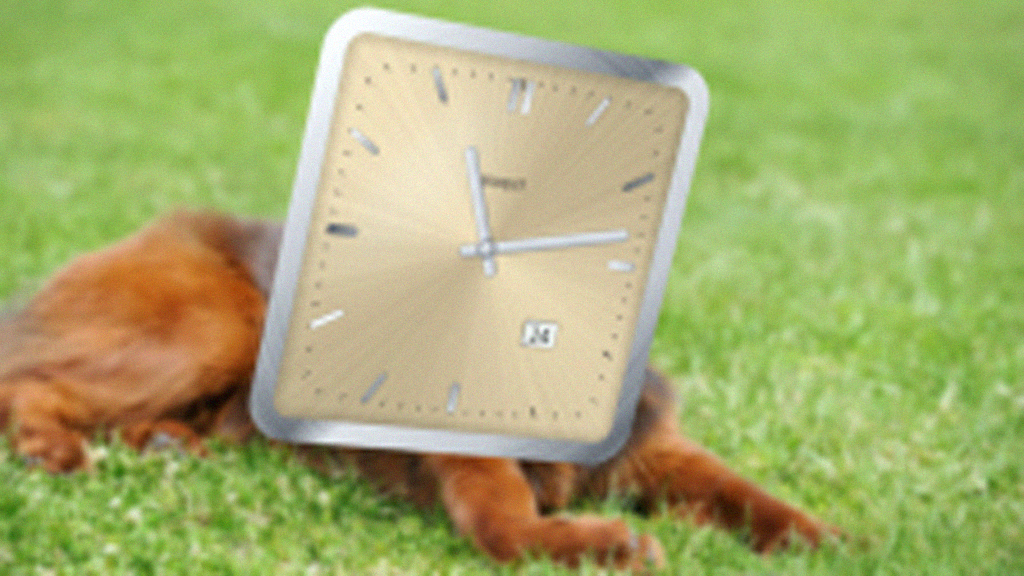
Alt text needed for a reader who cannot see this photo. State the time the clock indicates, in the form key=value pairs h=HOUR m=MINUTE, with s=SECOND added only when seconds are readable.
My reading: h=11 m=13
